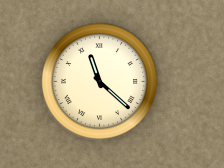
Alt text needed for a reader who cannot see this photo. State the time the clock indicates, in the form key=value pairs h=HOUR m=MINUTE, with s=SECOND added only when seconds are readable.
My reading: h=11 m=22
